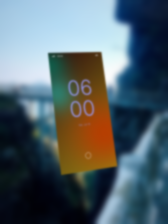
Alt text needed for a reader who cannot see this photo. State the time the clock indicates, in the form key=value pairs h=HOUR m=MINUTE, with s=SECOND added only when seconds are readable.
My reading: h=6 m=0
